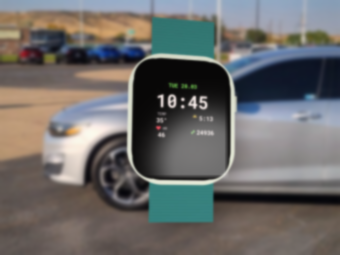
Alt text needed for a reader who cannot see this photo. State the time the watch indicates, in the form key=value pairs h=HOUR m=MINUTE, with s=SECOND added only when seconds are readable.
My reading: h=10 m=45
